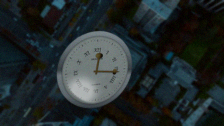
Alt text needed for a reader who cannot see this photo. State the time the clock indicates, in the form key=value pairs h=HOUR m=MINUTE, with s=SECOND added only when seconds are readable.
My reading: h=12 m=16
